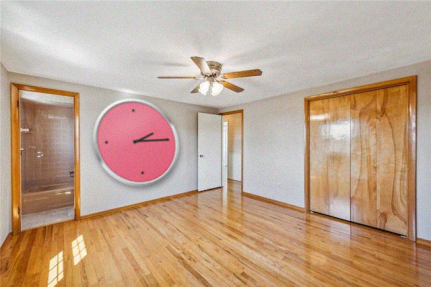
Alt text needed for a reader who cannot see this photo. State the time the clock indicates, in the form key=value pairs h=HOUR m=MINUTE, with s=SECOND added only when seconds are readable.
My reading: h=2 m=15
